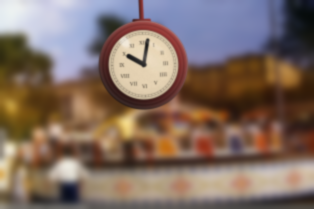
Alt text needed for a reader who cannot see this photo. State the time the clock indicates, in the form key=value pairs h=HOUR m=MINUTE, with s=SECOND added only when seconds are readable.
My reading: h=10 m=2
